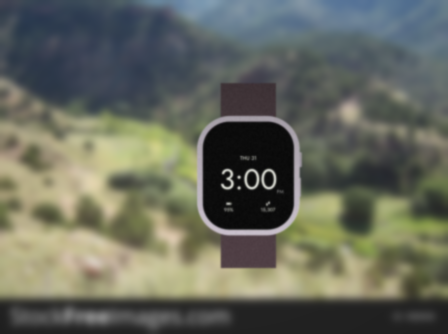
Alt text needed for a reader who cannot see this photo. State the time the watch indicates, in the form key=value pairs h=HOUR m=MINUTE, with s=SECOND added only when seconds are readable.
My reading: h=3 m=0
